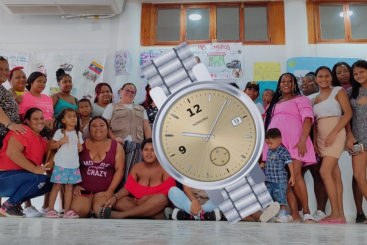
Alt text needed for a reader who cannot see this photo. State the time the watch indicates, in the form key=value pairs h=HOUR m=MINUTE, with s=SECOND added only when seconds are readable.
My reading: h=10 m=9
